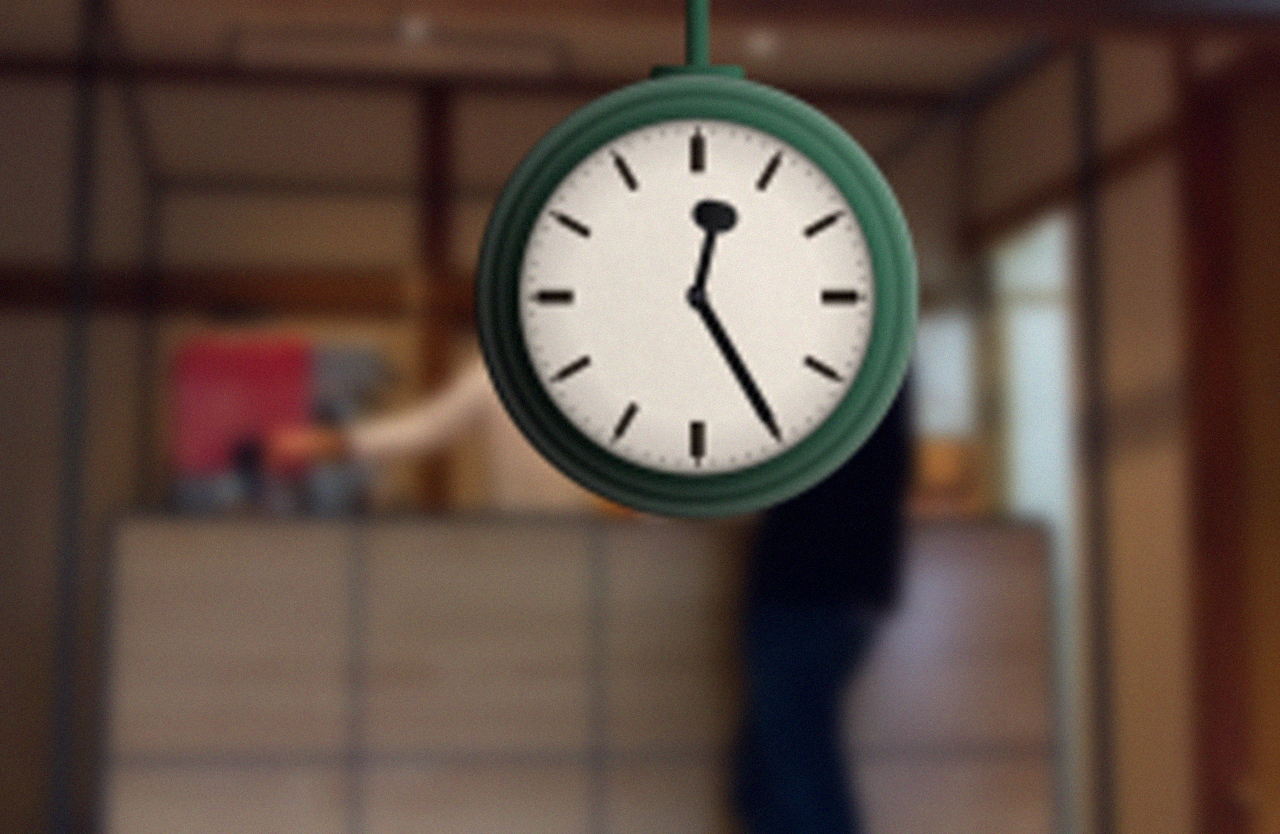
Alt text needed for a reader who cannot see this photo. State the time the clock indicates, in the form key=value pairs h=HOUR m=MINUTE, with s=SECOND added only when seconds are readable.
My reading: h=12 m=25
